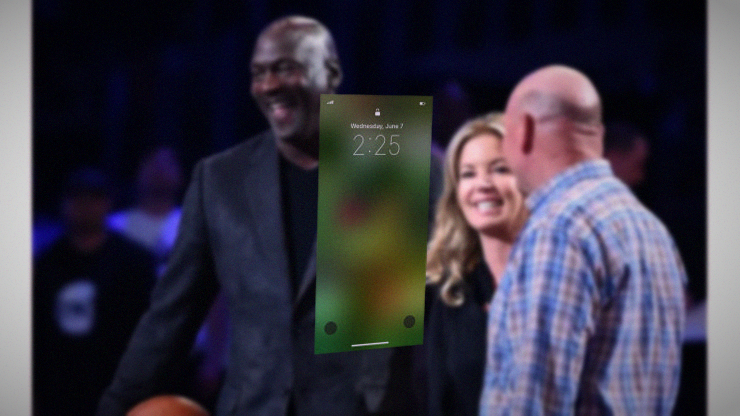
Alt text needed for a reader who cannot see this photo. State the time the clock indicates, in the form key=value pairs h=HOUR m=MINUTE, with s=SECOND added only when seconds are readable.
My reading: h=2 m=25
